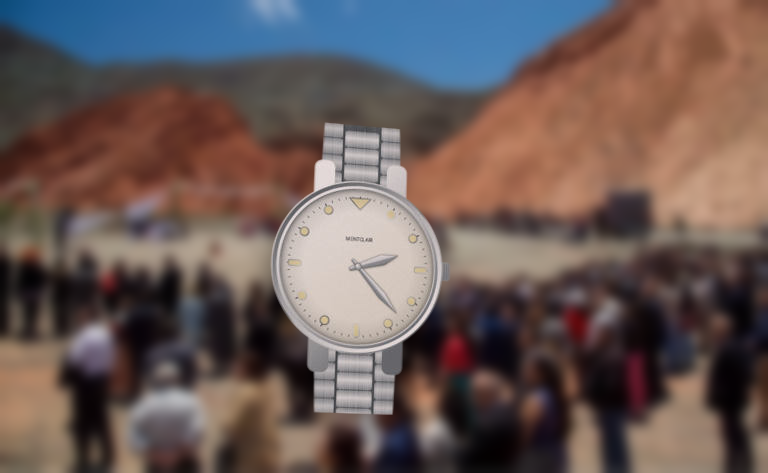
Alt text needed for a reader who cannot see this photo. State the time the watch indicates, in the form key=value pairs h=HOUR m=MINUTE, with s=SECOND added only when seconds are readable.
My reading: h=2 m=23
